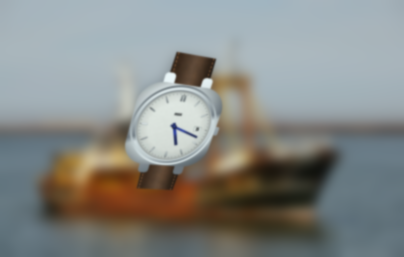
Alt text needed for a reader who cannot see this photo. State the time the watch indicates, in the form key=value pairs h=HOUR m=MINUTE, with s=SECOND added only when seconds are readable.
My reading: h=5 m=18
